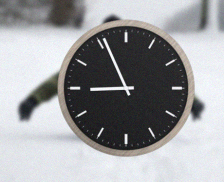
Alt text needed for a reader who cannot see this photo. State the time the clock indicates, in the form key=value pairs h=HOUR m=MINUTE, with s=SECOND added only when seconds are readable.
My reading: h=8 m=56
